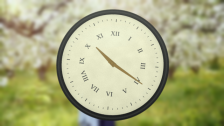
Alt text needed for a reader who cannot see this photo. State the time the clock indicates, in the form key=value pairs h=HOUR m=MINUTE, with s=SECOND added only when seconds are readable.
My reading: h=10 m=20
